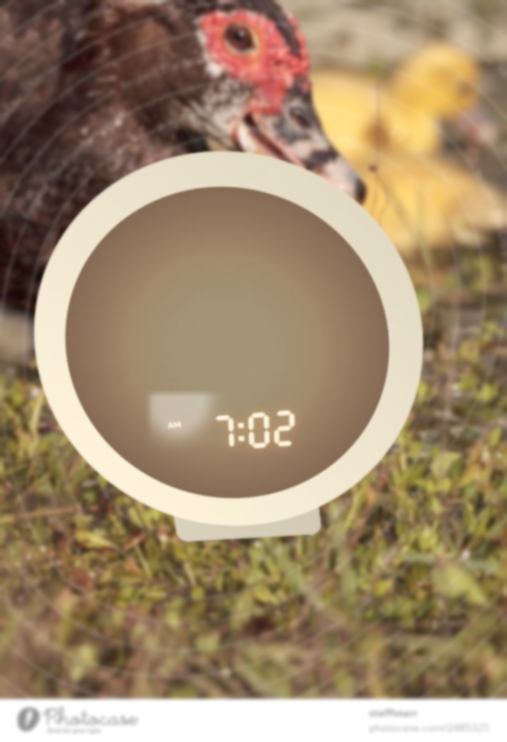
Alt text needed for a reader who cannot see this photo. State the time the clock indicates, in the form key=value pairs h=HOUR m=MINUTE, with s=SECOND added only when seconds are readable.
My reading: h=7 m=2
